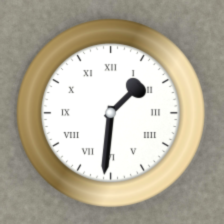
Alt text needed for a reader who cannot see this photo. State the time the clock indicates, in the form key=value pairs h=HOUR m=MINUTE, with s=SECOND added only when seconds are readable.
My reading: h=1 m=31
